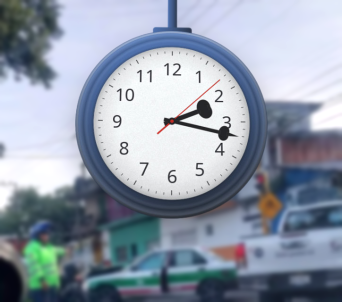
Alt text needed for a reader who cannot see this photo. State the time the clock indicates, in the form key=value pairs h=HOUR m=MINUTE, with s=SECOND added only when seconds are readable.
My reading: h=2 m=17 s=8
